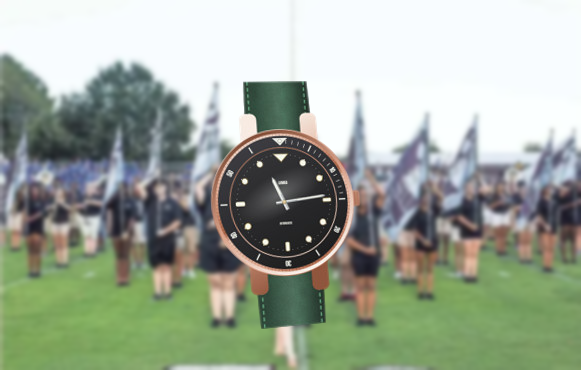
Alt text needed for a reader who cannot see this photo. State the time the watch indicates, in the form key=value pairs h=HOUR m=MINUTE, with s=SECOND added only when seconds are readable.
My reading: h=11 m=14
